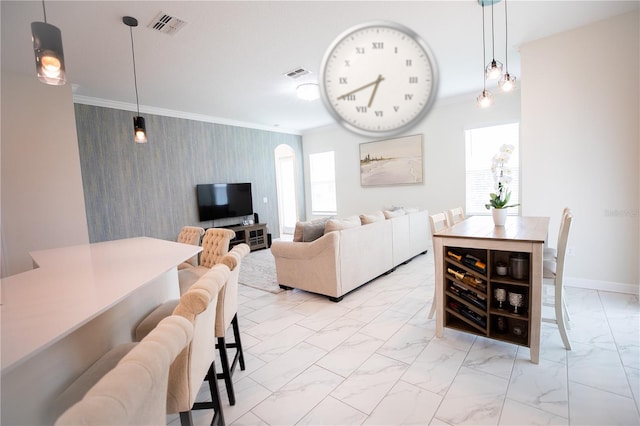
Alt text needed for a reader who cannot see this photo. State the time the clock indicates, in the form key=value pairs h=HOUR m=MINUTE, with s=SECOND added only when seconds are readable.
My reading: h=6 m=41
